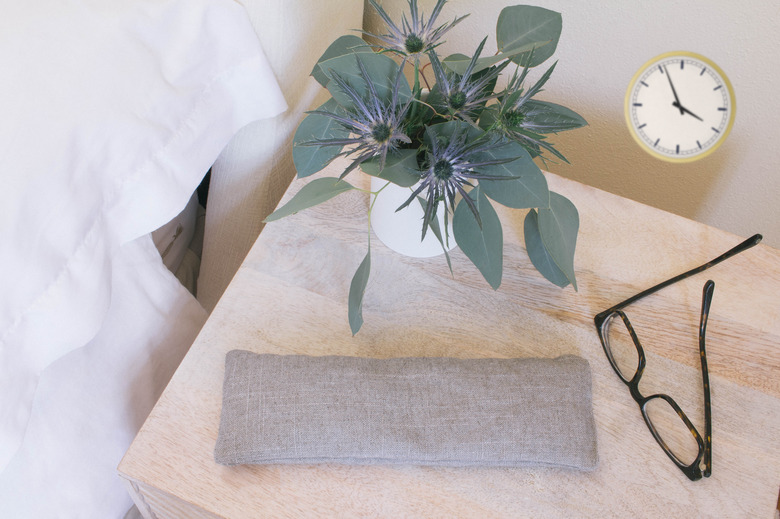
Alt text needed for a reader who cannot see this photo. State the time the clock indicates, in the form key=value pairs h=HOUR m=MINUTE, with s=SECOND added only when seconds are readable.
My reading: h=3 m=56
